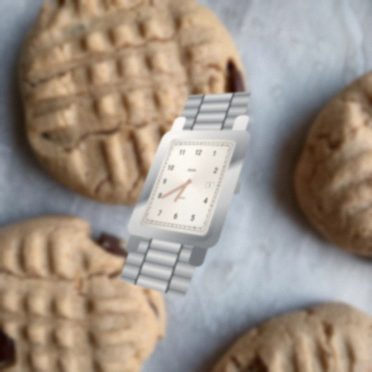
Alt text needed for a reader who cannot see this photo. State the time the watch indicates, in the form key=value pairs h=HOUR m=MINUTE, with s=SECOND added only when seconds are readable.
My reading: h=6 m=39
